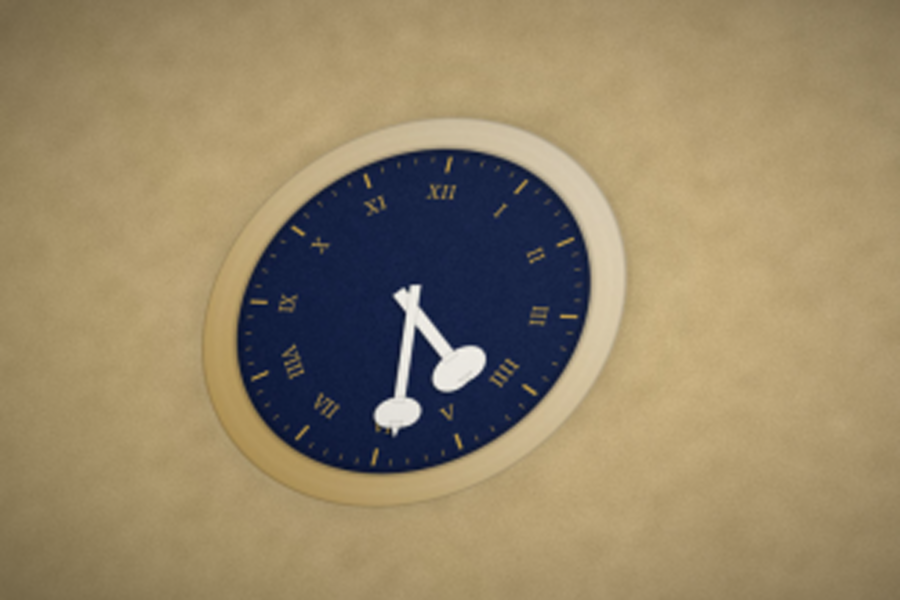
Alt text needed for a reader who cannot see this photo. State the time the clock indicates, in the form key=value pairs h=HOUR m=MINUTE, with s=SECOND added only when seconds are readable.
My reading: h=4 m=29
